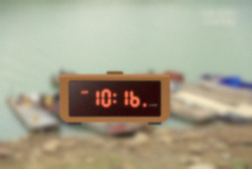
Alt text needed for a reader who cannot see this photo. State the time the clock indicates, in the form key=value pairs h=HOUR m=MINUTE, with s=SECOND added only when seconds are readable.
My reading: h=10 m=16
